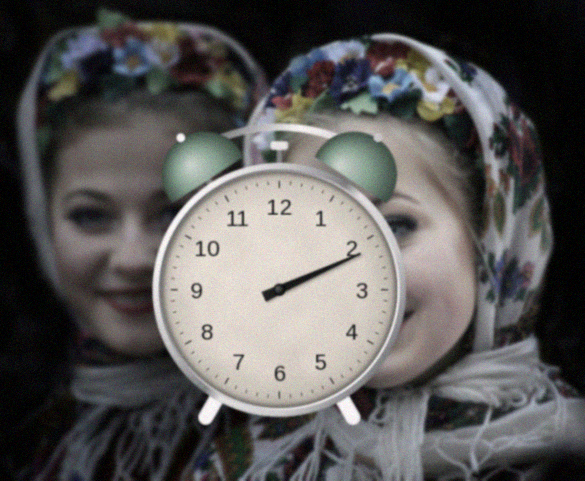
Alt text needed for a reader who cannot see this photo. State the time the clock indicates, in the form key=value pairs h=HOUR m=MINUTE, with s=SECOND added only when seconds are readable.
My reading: h=2 m=11
